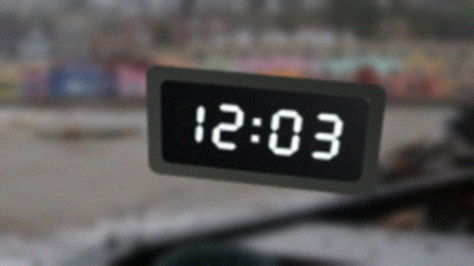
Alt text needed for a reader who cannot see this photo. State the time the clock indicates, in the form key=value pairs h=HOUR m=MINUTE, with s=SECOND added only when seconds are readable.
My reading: h=12 m=3
